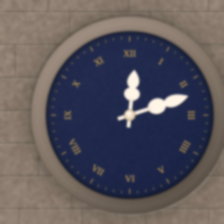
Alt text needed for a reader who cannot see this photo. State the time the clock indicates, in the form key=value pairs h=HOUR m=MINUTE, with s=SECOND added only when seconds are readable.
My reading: h=12 m=12
